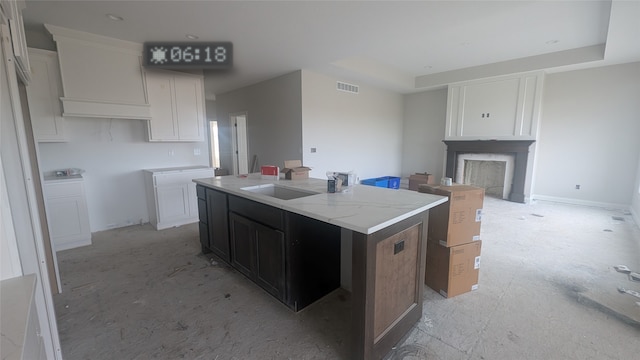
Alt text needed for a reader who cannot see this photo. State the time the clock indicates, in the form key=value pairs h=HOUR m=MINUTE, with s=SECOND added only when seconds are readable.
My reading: h=6 m=18
